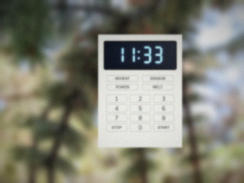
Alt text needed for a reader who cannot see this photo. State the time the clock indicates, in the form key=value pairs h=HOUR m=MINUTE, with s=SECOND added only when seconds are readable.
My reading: h=11 m=33
